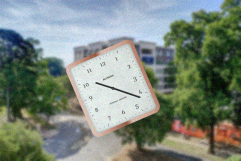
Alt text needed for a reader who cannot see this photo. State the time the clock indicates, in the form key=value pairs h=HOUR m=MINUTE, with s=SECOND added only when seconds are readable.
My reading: h=10 m=22
